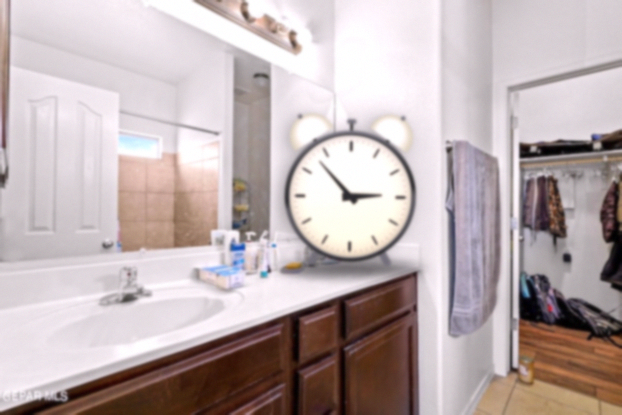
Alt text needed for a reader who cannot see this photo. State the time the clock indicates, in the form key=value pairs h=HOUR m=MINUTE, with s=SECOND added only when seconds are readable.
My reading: h=2 m=53
